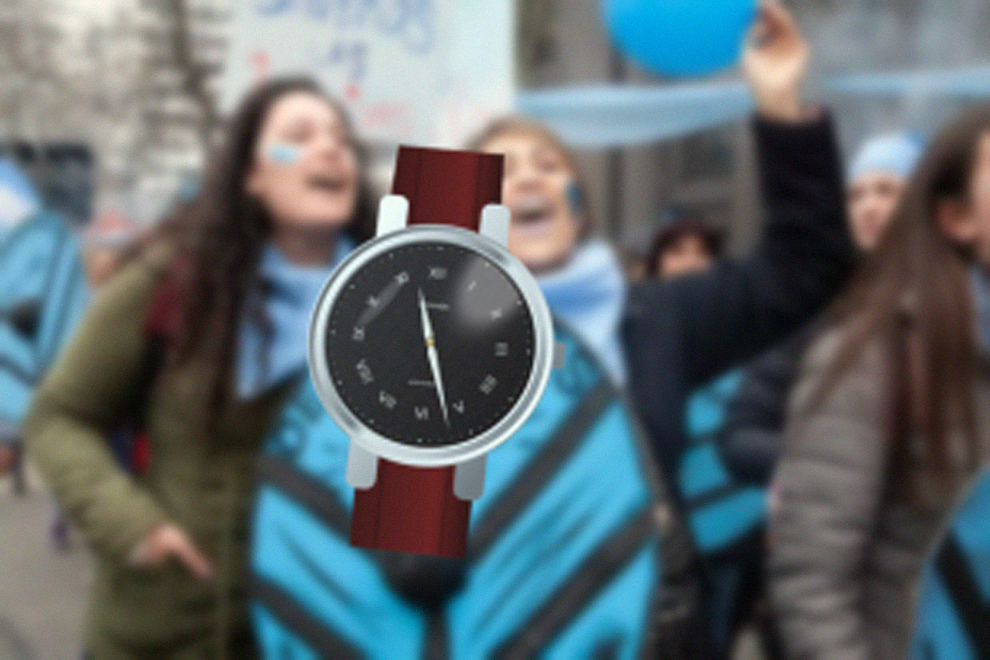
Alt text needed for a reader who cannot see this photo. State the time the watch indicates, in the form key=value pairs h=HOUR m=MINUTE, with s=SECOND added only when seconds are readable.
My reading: h=11 m=27
